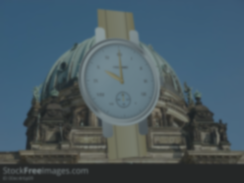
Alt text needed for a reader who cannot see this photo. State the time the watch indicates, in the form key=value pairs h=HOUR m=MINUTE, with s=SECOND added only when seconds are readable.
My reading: h=10 m=0
